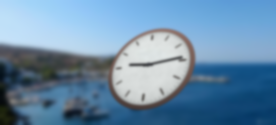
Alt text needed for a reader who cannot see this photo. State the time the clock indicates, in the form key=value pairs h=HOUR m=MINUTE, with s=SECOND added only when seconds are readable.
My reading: h=9 m=14
